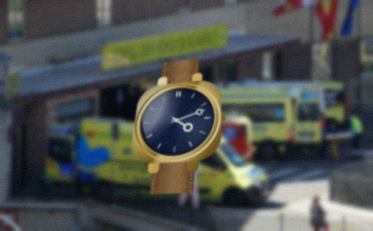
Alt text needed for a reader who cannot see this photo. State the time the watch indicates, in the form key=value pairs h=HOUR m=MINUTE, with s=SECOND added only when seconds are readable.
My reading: h=4 m=12
